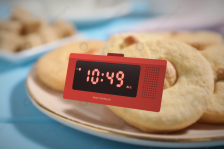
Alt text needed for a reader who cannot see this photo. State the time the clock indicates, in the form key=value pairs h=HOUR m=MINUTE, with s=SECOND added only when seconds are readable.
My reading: h=10 m=49
